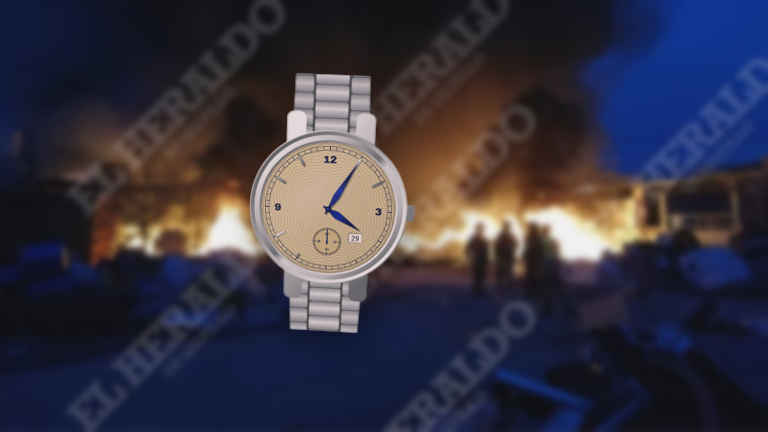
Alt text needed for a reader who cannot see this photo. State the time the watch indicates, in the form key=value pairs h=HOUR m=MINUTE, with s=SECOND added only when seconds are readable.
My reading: h=4 m=5
